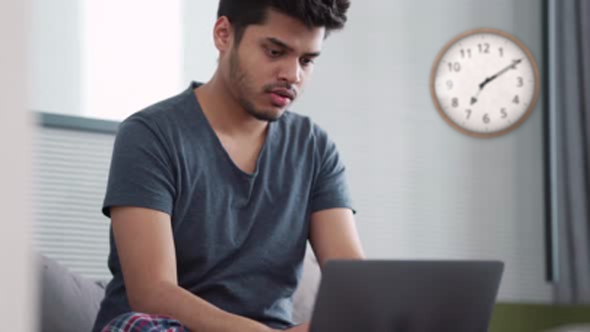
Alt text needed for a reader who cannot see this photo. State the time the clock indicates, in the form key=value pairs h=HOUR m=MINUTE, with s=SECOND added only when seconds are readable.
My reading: h=7 m=10
